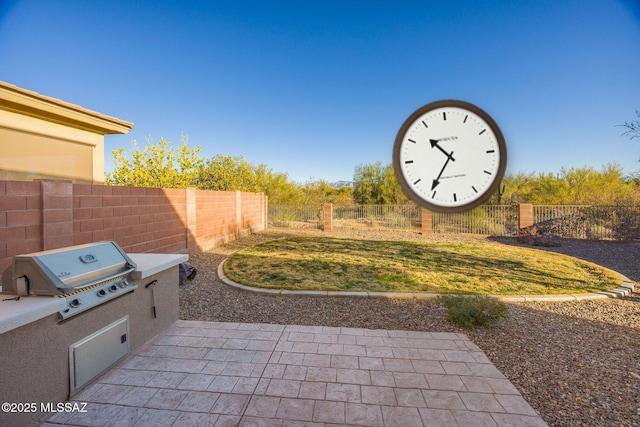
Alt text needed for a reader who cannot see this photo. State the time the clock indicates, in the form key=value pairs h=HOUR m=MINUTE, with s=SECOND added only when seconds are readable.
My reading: h=10 m=36
